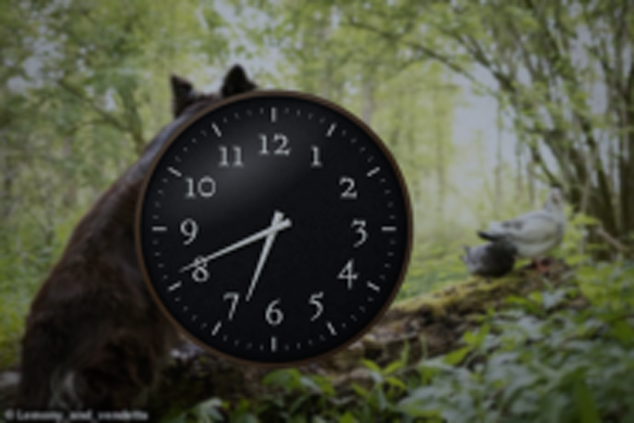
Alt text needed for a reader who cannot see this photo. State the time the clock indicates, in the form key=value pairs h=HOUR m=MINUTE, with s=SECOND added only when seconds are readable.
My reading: h=6 m=41
